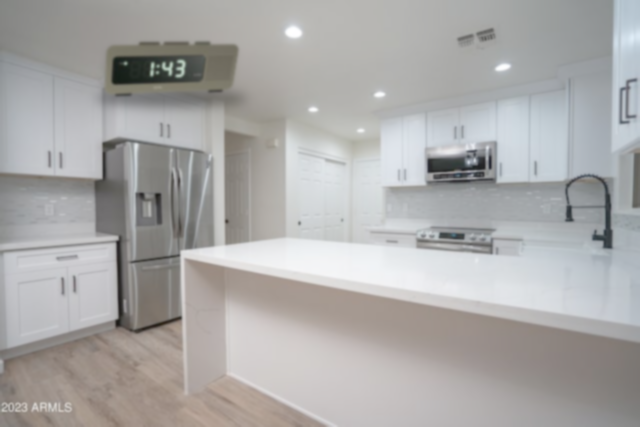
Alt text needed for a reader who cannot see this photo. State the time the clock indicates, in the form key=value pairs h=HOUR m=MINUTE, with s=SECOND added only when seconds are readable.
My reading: h=1 m=43
